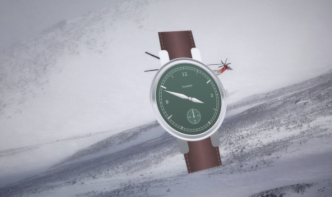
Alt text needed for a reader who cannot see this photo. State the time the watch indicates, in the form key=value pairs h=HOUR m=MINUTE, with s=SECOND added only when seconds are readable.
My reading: h=3 m=49
